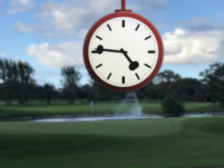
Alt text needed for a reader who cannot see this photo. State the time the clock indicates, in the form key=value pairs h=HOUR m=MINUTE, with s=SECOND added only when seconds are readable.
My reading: h=4 m=46
